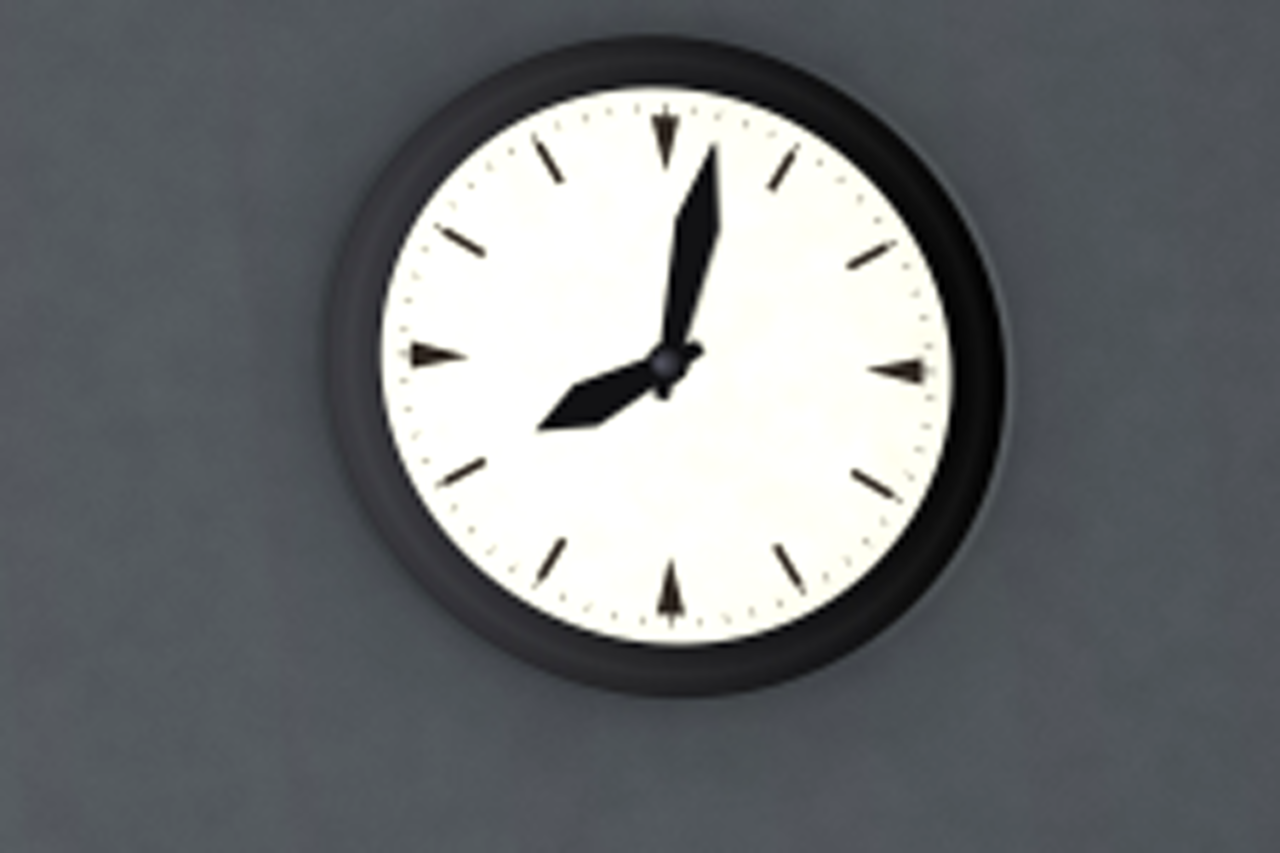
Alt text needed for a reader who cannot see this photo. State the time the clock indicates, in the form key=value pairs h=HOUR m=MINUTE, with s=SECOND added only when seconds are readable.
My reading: h=8 m=2
